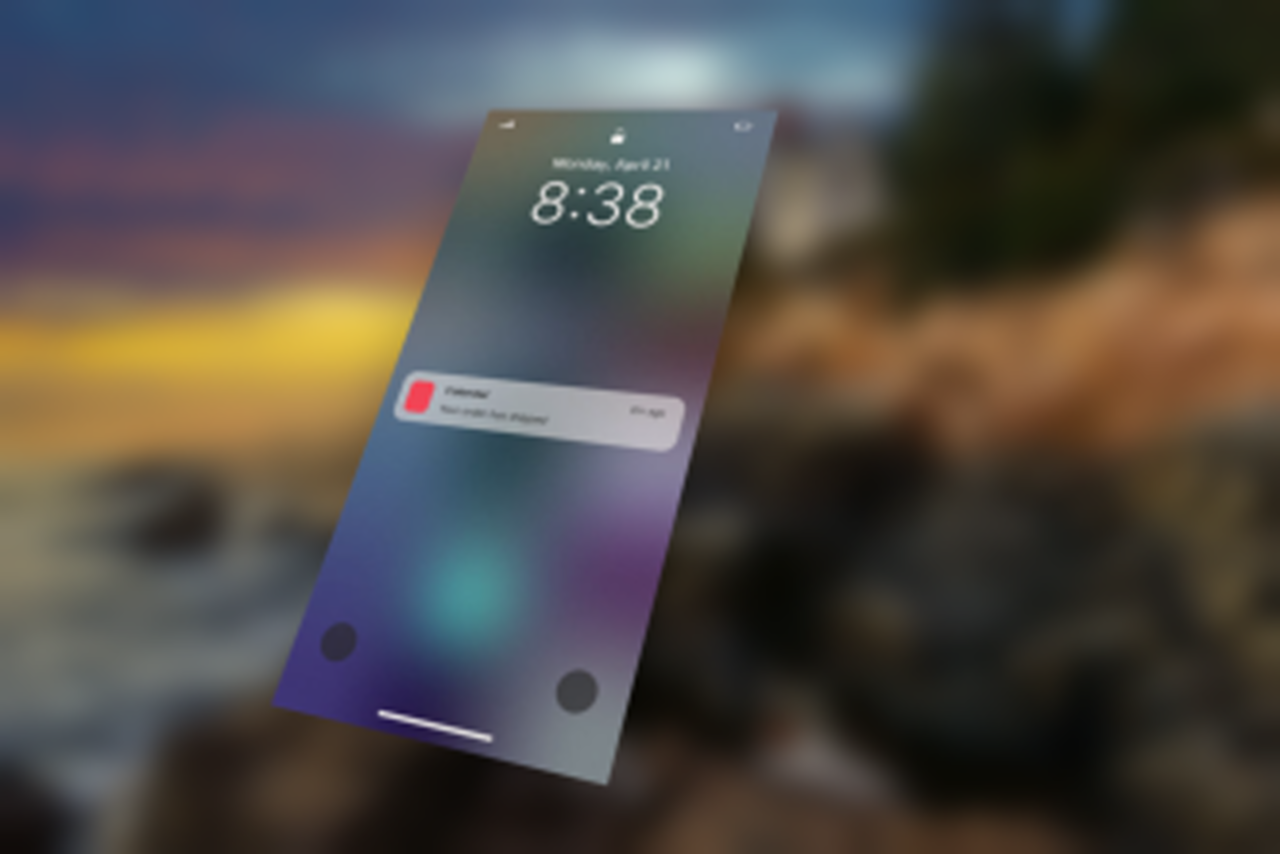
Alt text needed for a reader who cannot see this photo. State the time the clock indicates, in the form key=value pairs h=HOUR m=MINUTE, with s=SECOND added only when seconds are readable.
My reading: h=8 m=38
